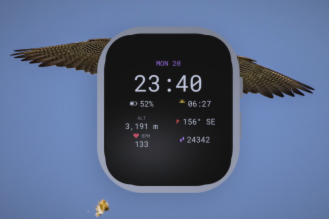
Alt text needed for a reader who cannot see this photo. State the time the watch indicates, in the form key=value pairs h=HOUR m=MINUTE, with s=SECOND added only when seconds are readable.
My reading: h=23 m=40
